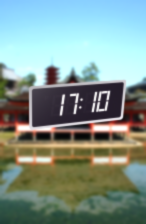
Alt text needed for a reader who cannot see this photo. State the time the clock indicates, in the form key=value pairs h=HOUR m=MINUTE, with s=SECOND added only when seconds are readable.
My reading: h=17 m=10
